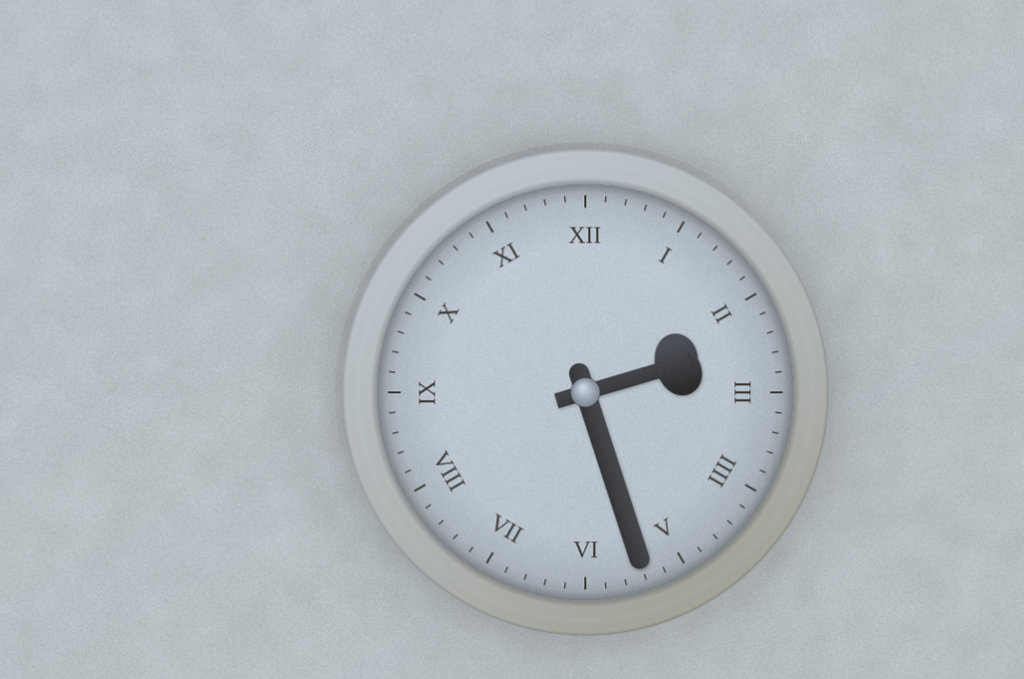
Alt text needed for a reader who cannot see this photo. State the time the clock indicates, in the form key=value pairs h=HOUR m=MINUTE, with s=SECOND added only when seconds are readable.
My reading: h=2 m=27
